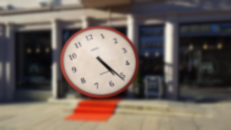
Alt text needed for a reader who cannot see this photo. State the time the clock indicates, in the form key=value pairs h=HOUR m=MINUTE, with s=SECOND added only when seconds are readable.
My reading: h=5 m=26
